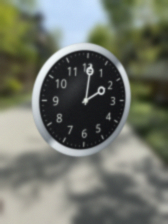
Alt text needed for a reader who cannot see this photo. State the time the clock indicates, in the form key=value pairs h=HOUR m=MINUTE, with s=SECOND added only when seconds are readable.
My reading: h=2 m=1
